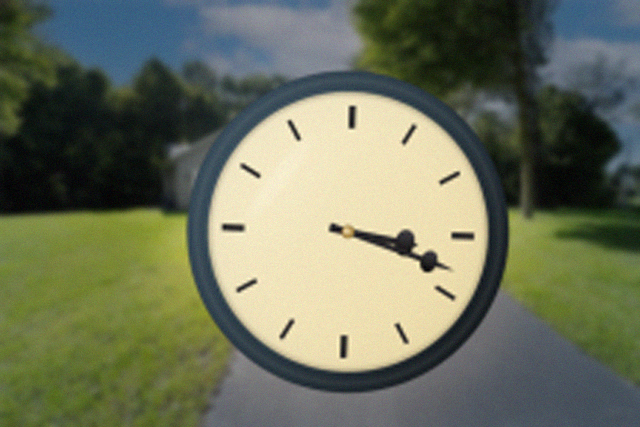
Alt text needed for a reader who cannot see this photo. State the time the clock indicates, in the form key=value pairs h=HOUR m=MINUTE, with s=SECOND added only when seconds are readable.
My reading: h=3 m=18
